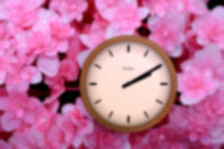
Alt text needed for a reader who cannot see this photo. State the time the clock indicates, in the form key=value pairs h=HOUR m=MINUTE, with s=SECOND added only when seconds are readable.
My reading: h=2 m=10
